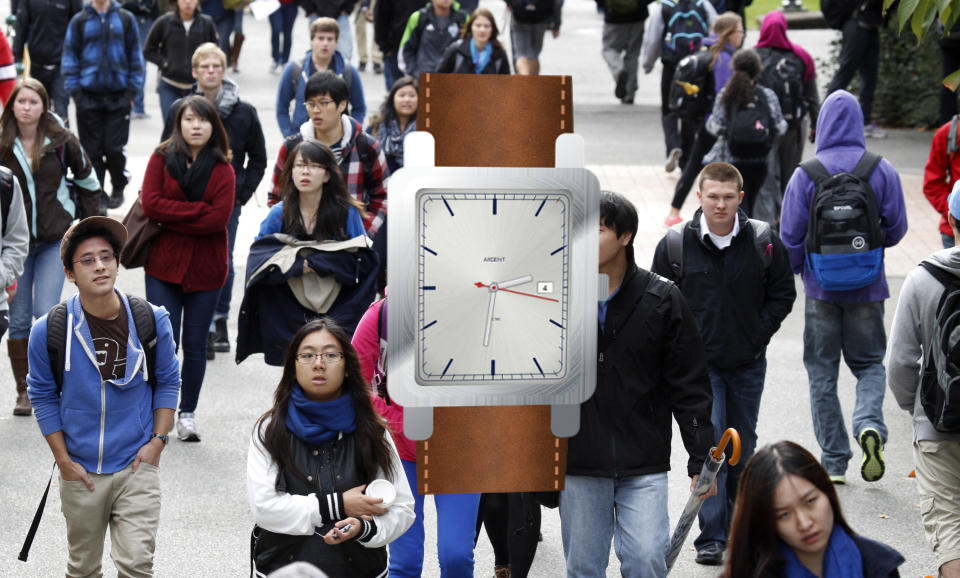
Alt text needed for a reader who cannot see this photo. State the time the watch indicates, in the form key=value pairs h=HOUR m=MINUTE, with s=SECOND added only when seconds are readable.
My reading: h=2 m=31 s=17
